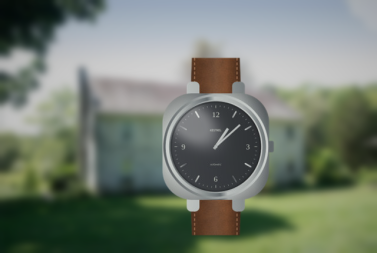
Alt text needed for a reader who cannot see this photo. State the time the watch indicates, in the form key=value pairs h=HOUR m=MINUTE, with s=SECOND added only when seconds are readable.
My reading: h=1 m=8
